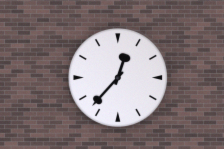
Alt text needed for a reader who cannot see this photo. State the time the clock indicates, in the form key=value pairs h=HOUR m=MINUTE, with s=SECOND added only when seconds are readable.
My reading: h=12 m=37
